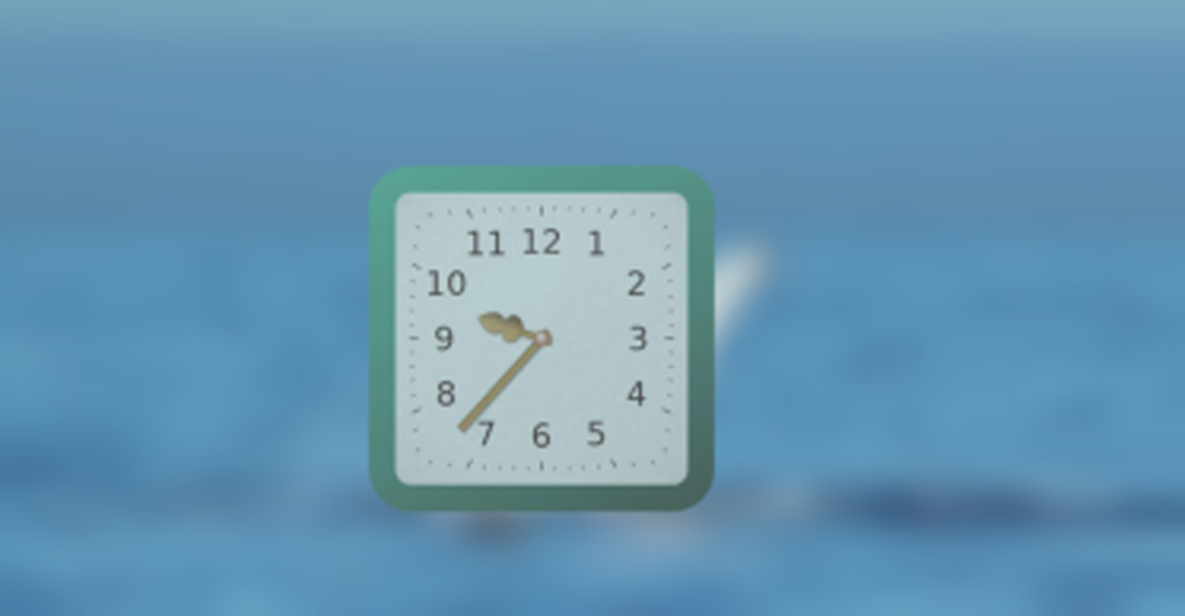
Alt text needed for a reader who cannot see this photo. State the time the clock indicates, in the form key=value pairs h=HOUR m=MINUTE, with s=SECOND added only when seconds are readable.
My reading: h=9 m=37
